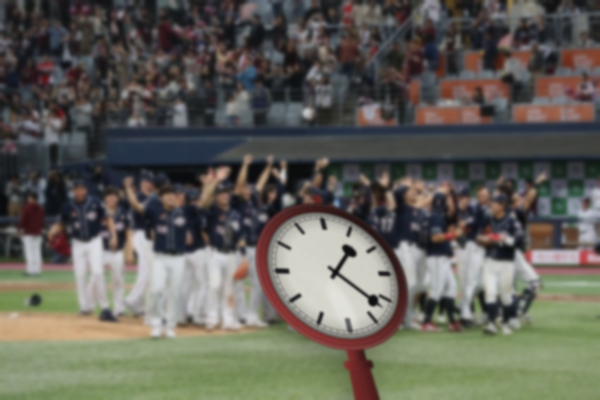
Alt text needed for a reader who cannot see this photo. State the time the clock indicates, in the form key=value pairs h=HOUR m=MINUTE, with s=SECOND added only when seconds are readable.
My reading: h=1 m=22
